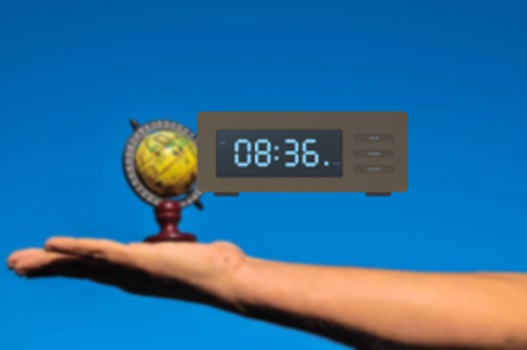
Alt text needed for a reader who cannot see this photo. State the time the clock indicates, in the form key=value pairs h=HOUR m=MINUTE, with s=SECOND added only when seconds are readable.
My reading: h=8 m=36
